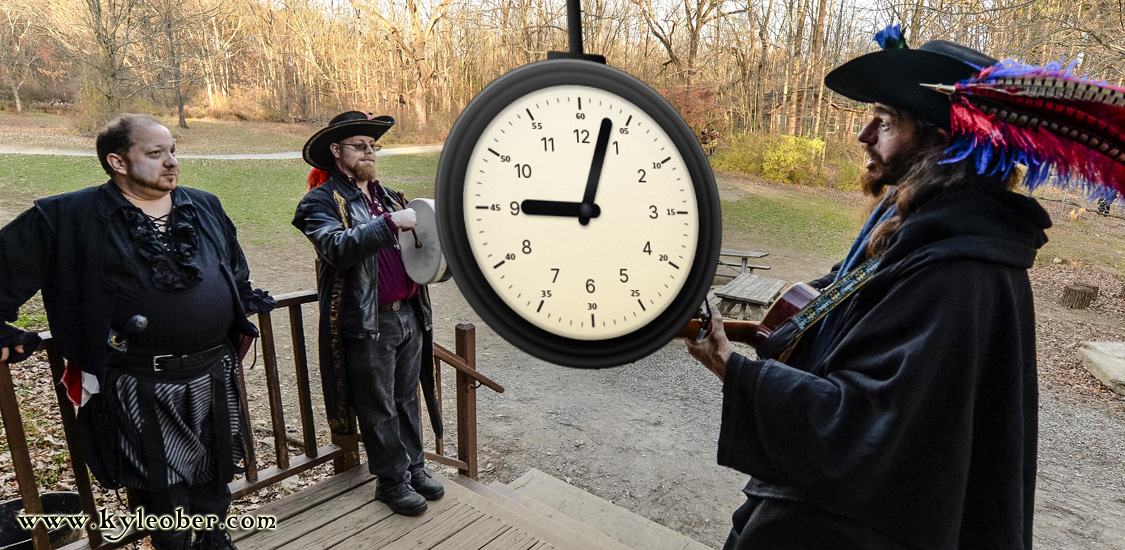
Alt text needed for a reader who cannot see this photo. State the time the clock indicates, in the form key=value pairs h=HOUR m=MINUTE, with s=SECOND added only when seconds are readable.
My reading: h=9 m=3
